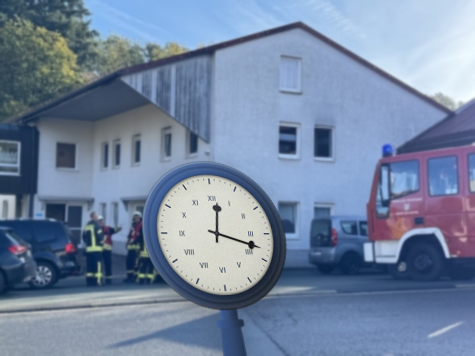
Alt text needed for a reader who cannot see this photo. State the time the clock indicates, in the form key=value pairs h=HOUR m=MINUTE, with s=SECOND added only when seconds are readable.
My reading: h=12 m=18
